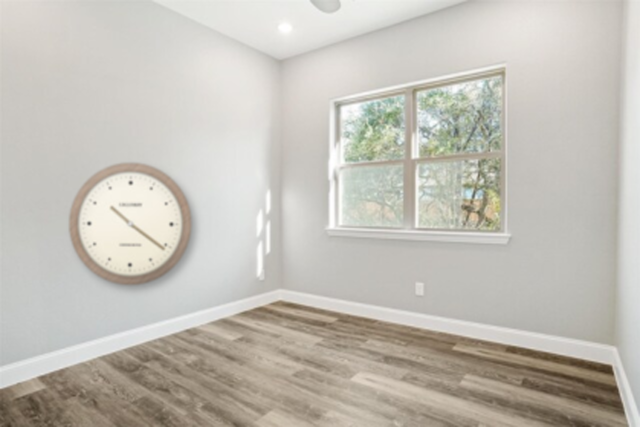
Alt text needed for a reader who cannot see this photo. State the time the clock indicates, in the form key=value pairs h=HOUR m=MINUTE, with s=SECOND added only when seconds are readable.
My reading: h=10 m=21
